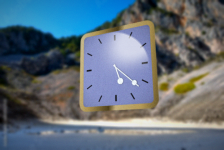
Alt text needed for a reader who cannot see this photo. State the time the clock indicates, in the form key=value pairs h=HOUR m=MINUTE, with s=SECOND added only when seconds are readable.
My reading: h=5 m=22
